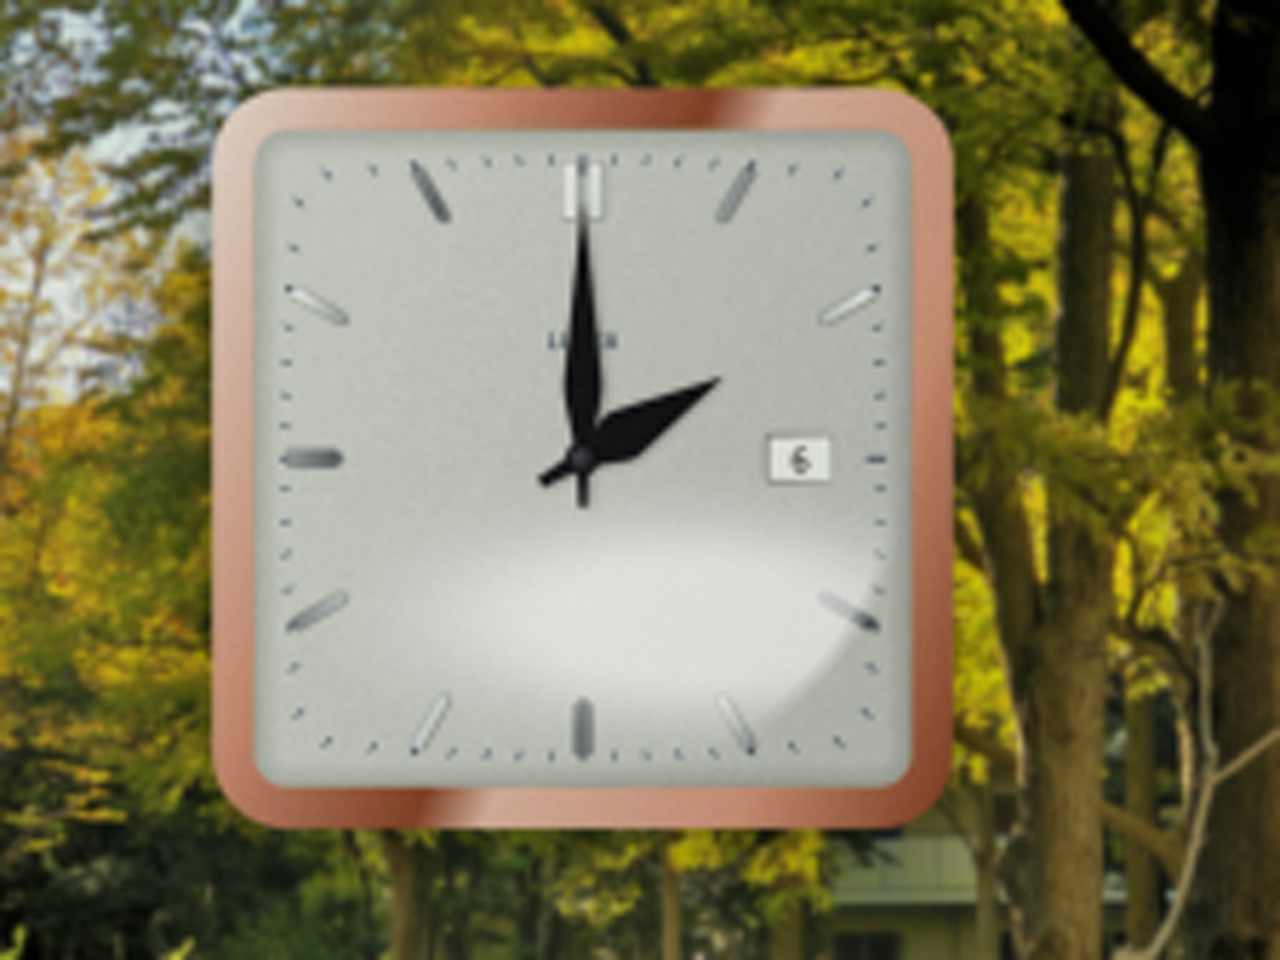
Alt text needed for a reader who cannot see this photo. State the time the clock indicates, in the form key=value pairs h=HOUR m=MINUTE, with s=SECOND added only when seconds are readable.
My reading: h=2 m=0
